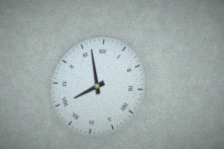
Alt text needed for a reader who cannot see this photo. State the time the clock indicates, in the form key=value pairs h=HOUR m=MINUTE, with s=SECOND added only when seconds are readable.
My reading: h=7 m=57
